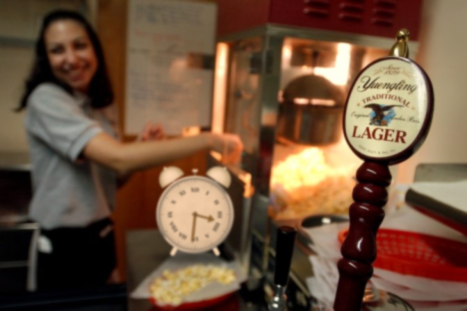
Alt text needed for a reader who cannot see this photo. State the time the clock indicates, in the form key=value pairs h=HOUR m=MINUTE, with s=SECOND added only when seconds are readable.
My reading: h=3 m=31
